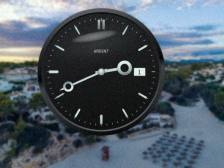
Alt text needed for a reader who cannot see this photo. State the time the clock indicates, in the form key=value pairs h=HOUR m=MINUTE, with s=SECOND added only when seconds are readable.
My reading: h=2 m=41
